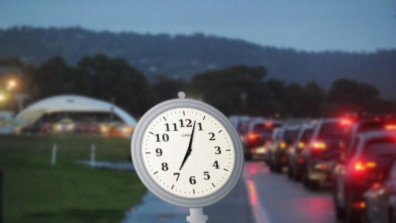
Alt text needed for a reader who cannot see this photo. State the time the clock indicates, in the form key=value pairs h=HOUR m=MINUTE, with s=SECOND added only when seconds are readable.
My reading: h=7 m=3
